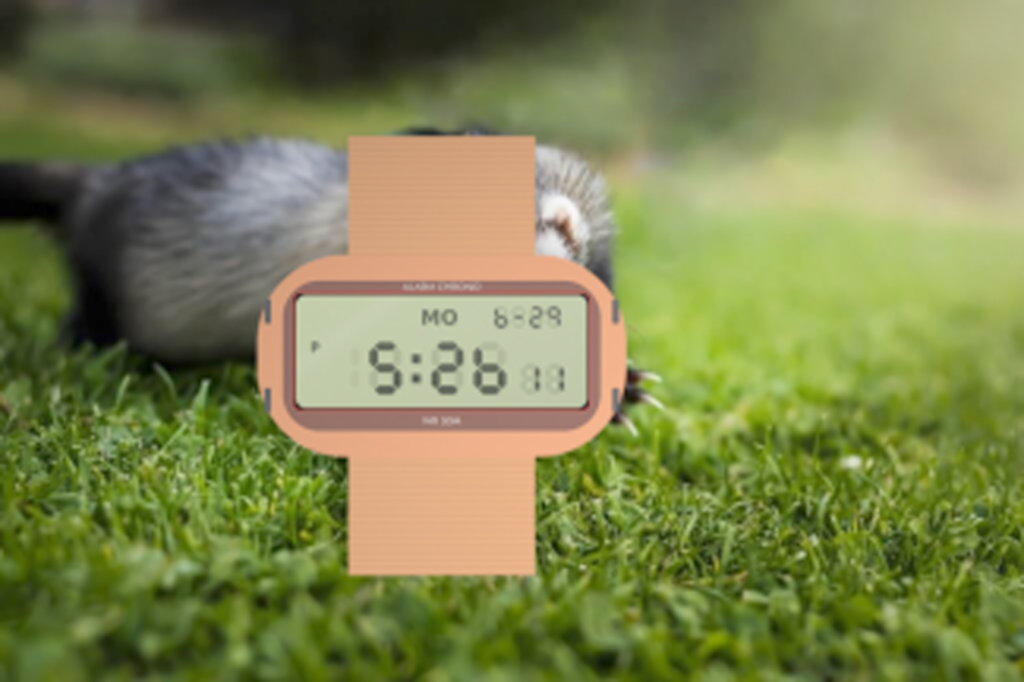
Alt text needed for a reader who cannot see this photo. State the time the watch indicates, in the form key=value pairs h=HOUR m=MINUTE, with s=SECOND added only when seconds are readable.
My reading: h=5 m=26 s=11
